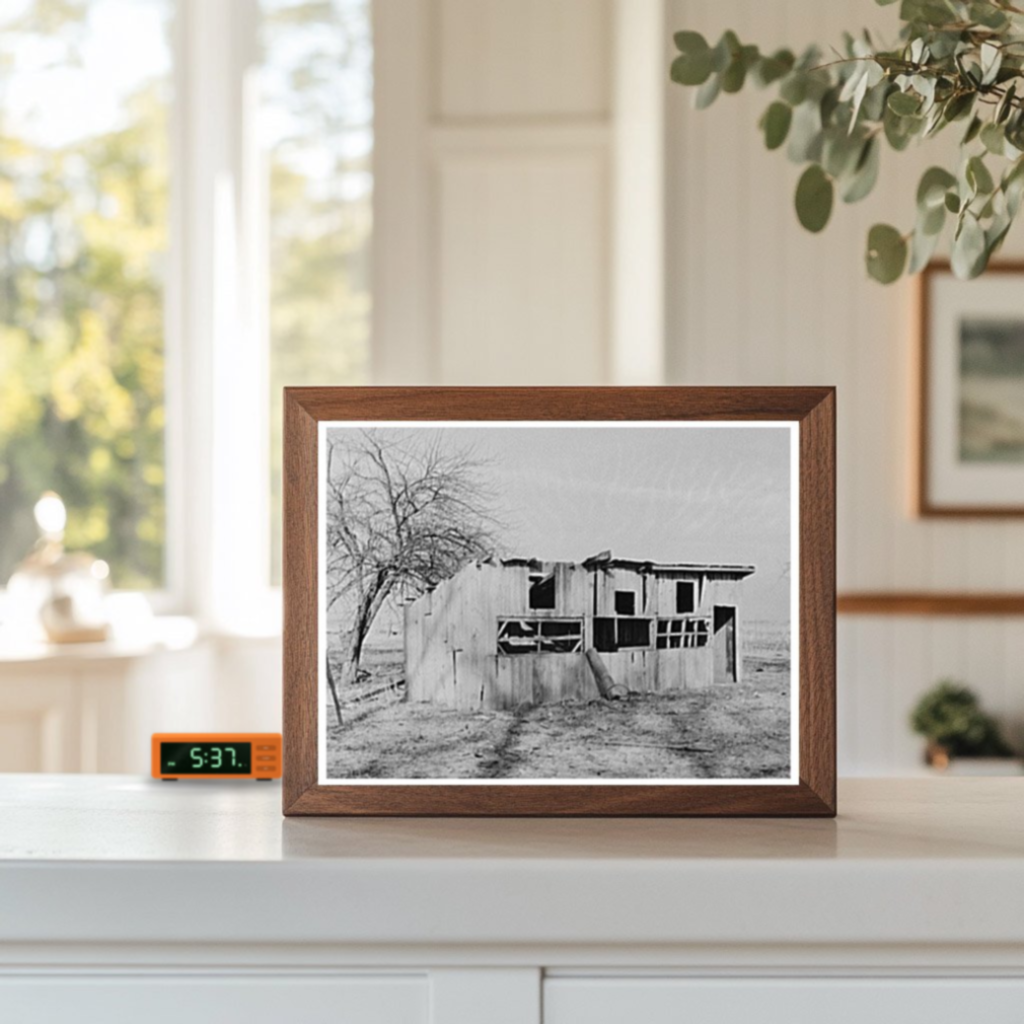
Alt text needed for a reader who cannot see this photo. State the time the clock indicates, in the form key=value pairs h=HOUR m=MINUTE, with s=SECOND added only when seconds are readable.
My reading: h=5 m=37
